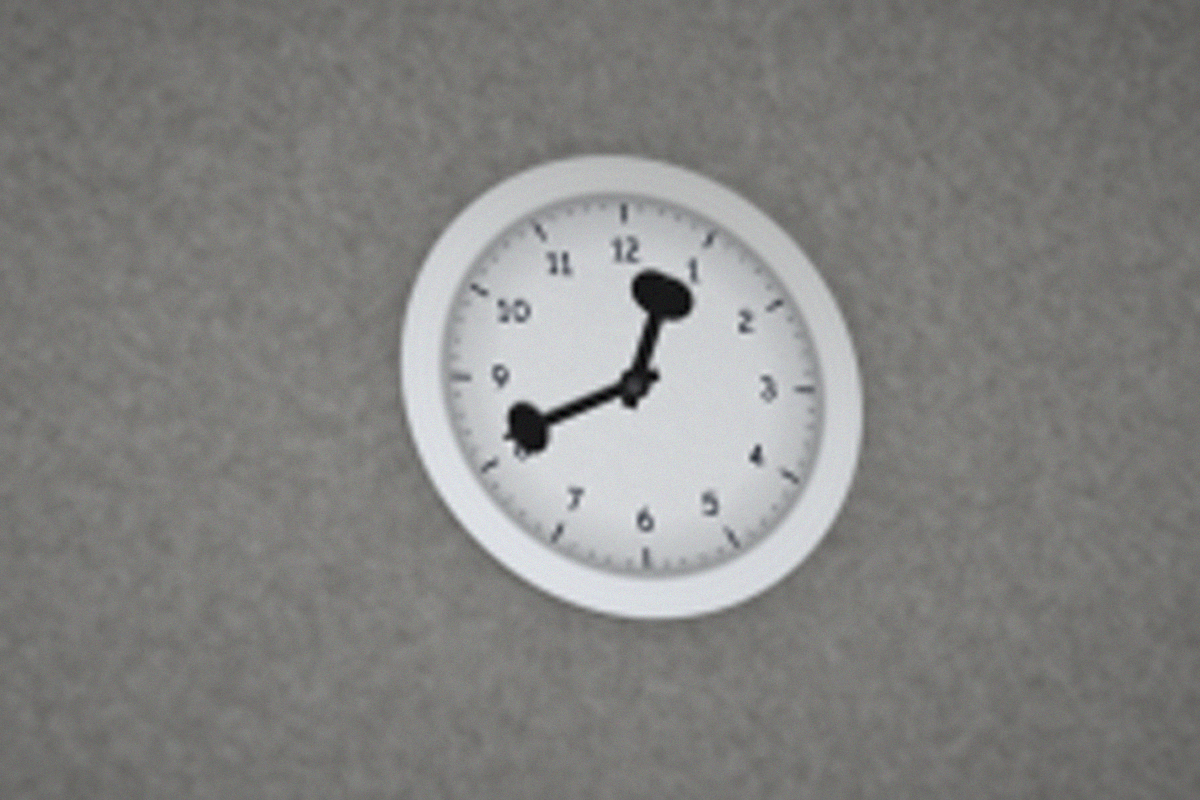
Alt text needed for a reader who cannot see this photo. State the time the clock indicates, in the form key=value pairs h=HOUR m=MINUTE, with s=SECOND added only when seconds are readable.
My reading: h=12 m=41
